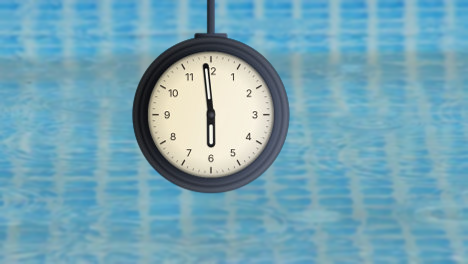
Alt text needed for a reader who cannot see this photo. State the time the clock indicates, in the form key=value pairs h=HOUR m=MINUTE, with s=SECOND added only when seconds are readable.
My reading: h=5 m=59
